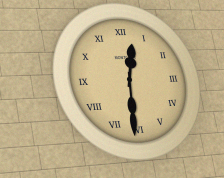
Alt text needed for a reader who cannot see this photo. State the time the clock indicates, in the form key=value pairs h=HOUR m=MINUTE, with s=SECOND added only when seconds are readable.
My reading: h=12 m=31
